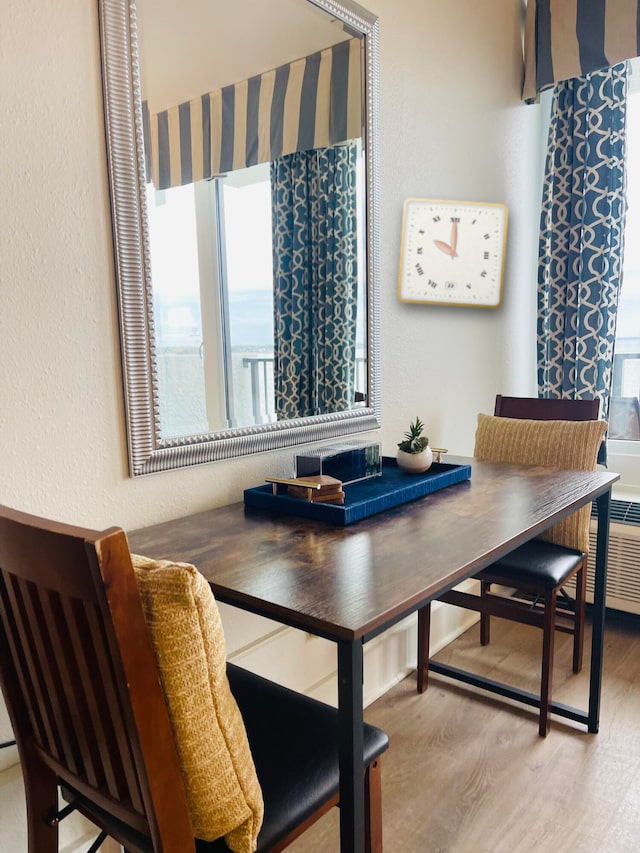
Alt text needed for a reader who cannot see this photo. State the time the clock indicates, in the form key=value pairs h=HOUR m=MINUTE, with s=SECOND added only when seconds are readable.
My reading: h=10 m=0
